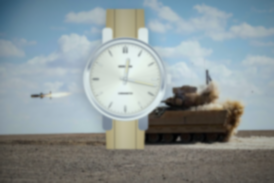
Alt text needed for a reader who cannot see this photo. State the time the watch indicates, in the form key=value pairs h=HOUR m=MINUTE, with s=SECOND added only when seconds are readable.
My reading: h=12 m=17
